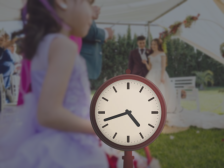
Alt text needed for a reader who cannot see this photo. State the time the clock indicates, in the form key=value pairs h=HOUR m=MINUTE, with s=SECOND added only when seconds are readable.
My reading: h=4 m=42
